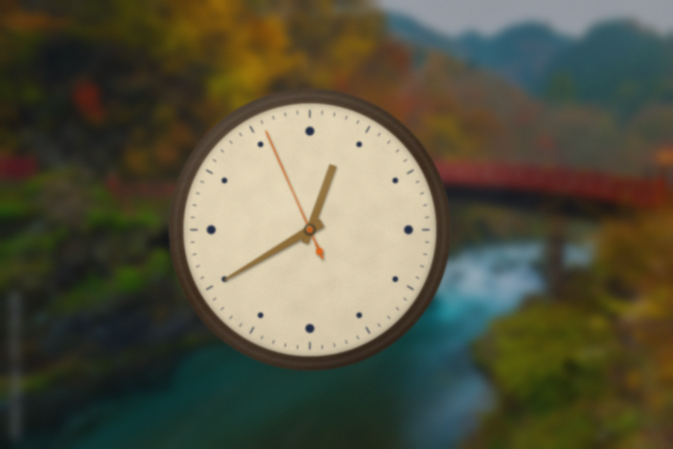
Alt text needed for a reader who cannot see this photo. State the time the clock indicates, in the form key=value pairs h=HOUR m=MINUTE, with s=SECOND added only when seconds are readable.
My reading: h=12 m=39 s=56
